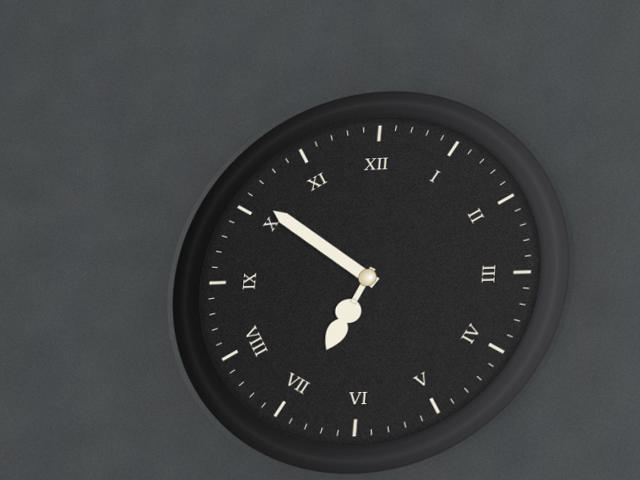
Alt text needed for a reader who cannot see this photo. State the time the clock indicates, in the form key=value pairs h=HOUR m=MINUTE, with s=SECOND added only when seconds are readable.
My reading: h=6 m=51
